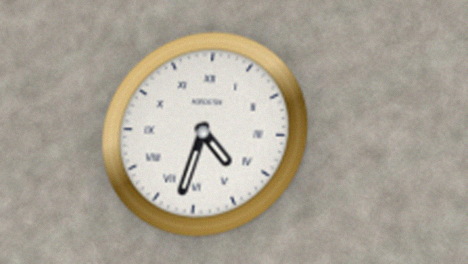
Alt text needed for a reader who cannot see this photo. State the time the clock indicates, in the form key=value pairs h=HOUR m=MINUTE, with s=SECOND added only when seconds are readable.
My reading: h=4 m=32
